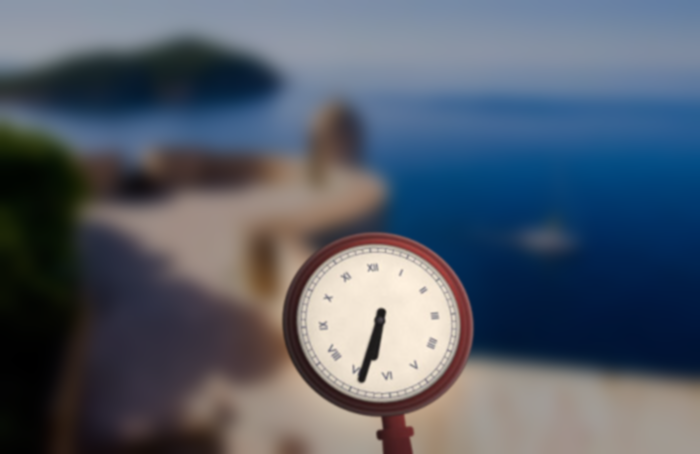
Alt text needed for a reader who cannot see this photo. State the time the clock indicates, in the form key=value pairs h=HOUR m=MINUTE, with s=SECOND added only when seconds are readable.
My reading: h=6 m=34
